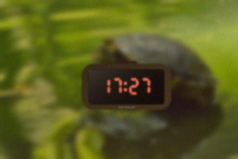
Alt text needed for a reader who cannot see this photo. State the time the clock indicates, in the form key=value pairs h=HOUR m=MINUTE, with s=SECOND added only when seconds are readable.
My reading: h=17 m=27
